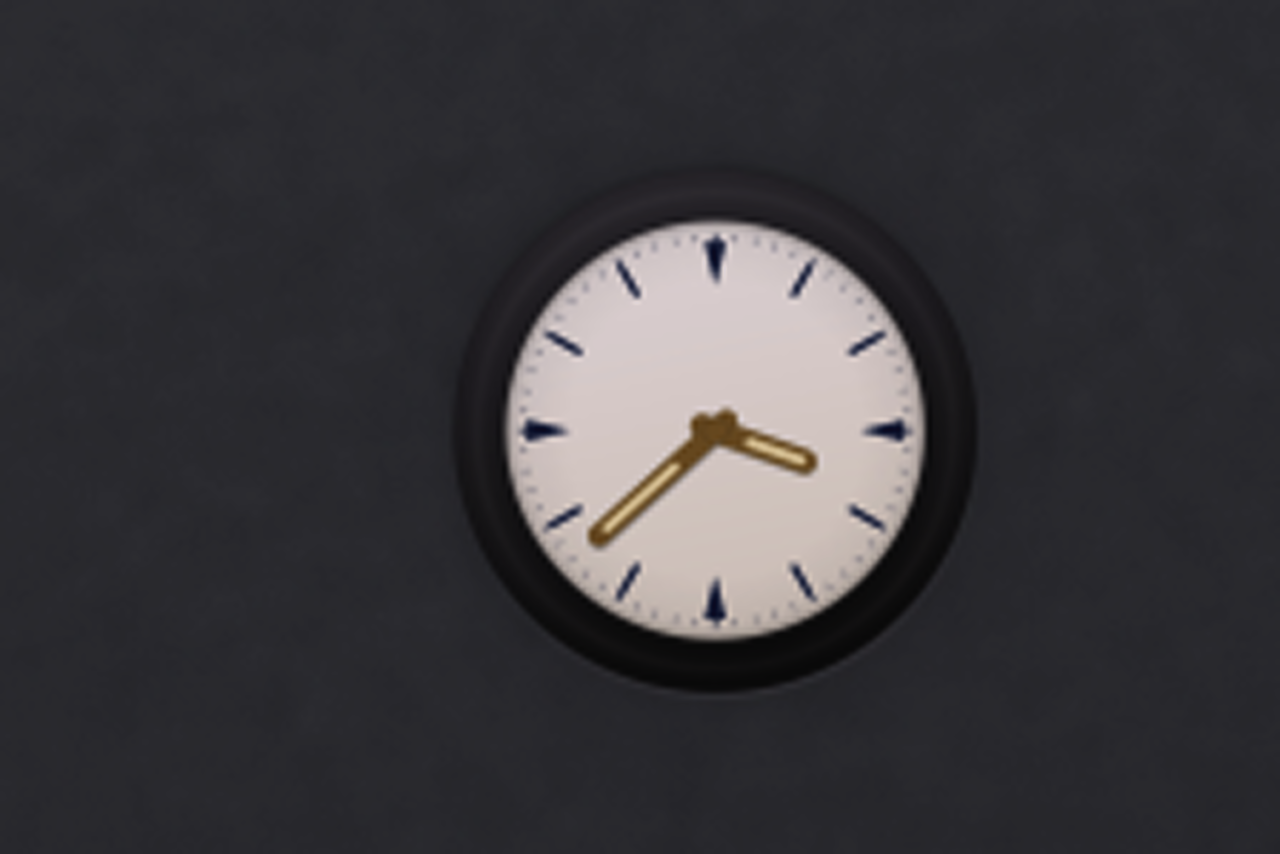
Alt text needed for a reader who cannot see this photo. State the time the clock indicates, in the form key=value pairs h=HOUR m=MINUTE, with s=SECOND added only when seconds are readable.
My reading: h=3 m=38
